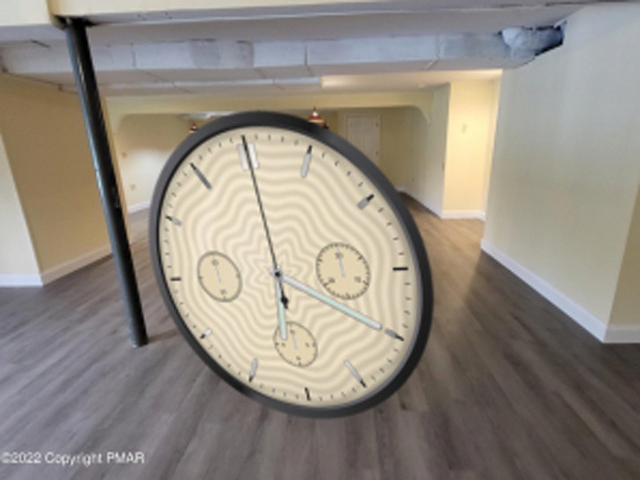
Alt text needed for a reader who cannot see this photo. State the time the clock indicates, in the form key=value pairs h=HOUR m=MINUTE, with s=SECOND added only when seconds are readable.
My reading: h=6 m=20
